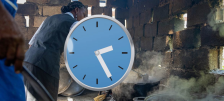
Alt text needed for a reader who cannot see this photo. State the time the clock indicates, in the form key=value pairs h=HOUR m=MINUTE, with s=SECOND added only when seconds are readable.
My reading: h=2 m=25
